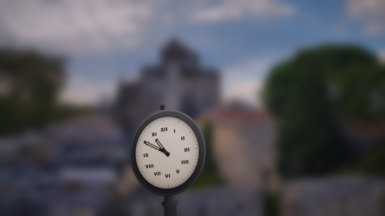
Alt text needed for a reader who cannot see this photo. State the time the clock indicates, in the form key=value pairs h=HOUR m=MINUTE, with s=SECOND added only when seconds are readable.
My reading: h=10 m=50
